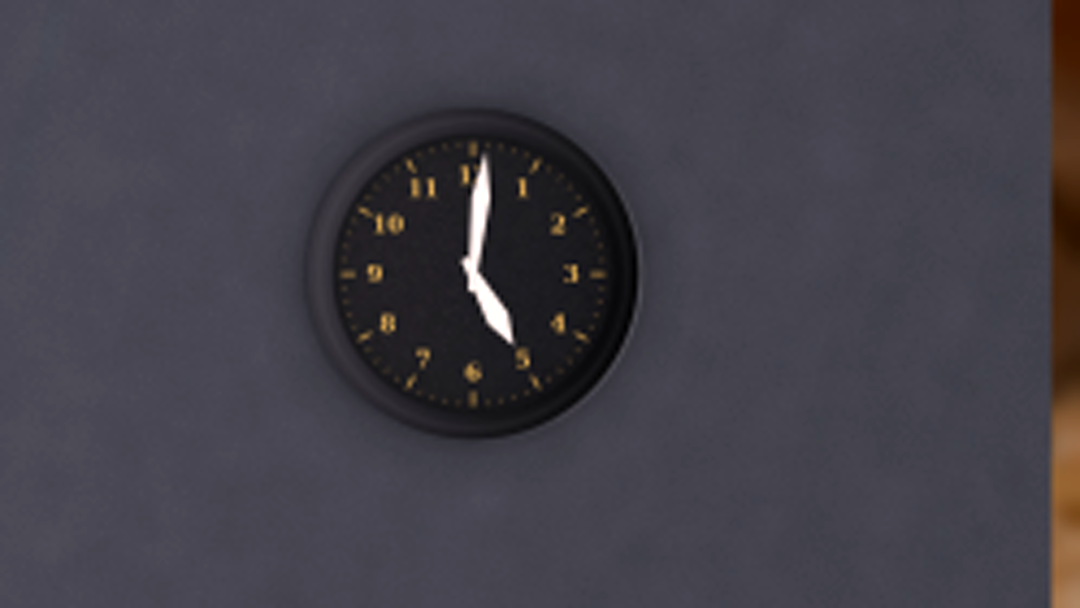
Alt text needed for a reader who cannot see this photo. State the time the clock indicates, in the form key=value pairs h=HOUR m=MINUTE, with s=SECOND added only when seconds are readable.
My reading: h=5 m=1
